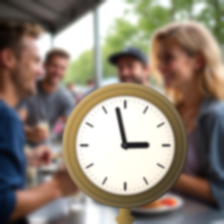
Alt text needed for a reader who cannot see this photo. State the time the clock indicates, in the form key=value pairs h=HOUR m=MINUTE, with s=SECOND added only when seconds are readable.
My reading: h=2 m=58
